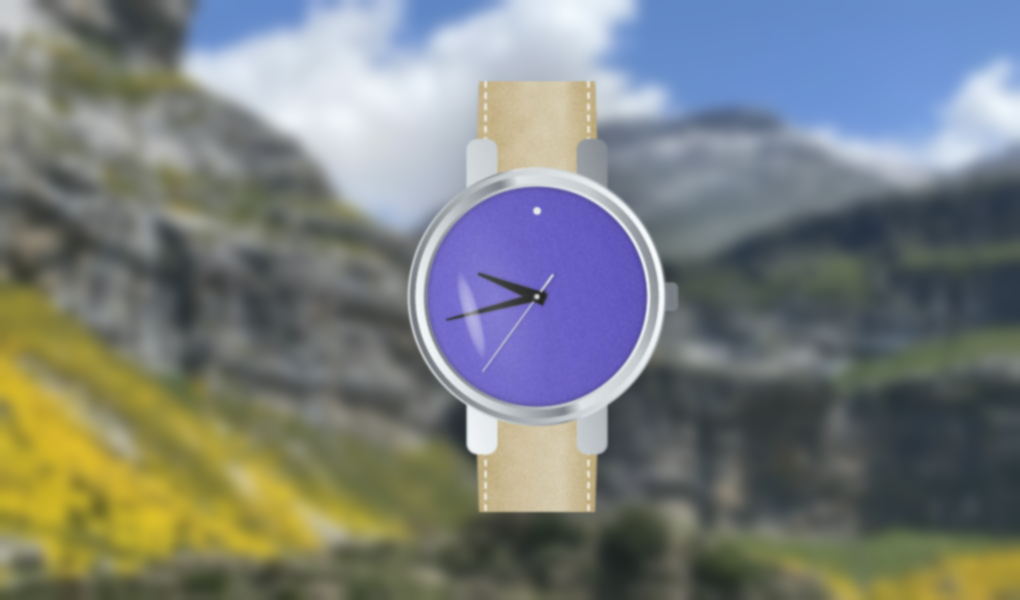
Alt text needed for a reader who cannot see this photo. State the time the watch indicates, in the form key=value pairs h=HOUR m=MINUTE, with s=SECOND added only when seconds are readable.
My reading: h=9 m=42 s=36
